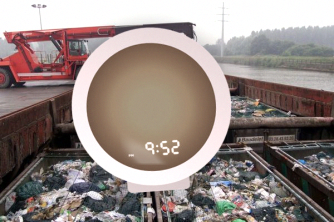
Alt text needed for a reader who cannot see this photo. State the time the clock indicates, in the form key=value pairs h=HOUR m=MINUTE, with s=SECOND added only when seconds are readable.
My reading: h=9 m=52
